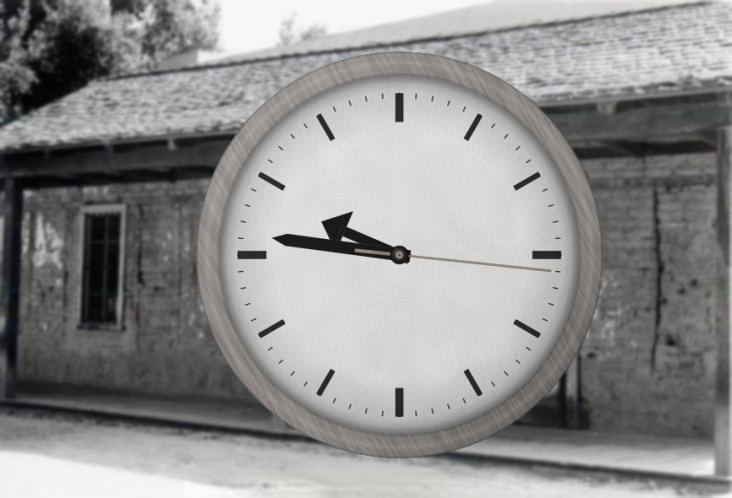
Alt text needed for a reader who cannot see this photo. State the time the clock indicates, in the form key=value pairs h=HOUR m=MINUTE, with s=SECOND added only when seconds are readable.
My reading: h=9 m=46 s=16
